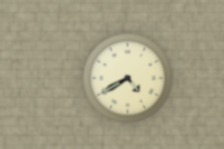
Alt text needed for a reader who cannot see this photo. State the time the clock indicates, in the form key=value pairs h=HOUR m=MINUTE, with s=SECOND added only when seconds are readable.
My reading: h=4 m=40
